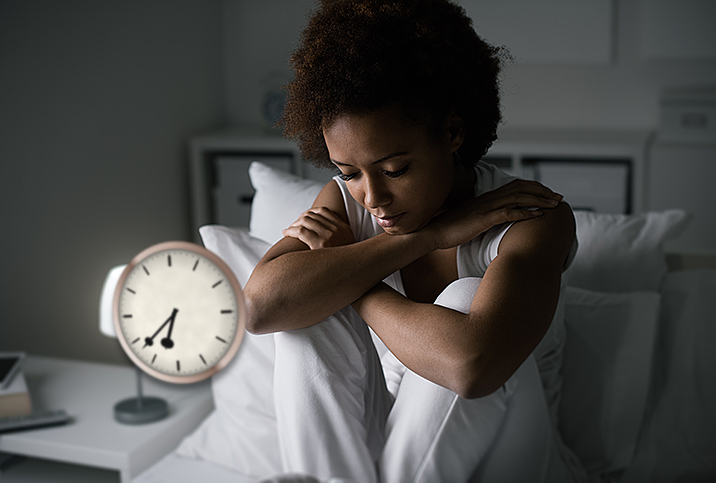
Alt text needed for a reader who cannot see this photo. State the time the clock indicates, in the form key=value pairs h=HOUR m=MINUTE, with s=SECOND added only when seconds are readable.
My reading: h=6 m=38
